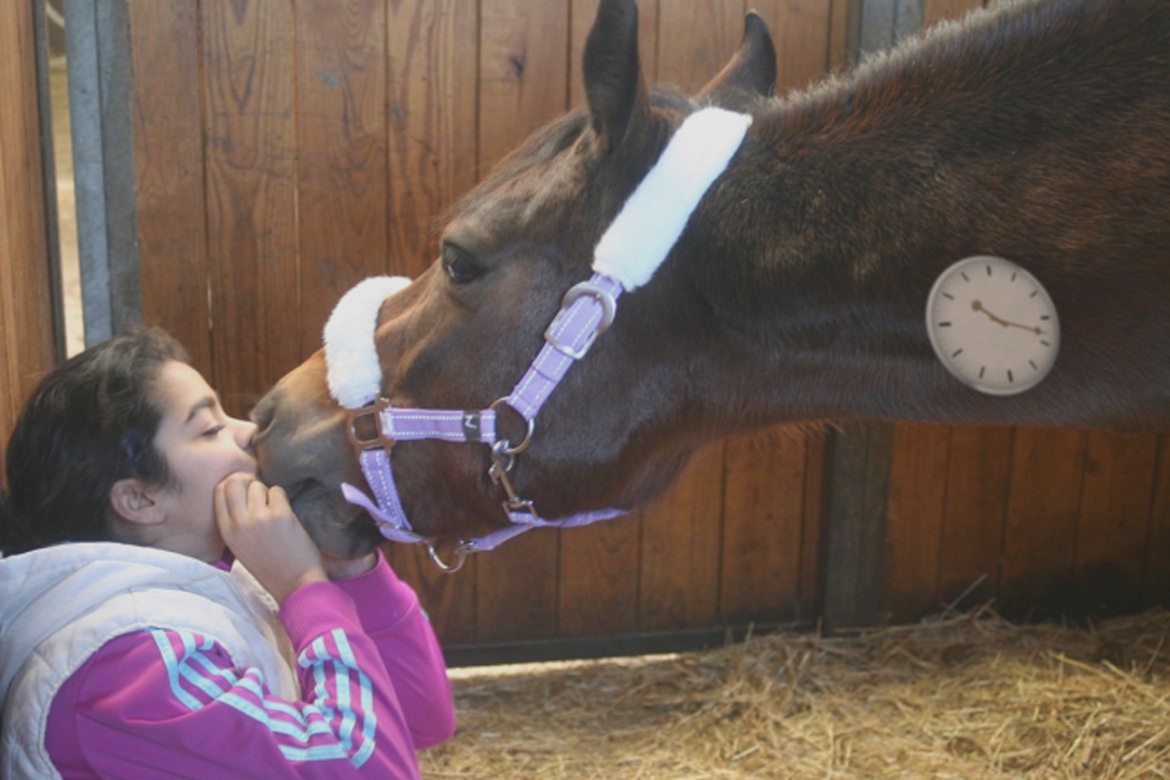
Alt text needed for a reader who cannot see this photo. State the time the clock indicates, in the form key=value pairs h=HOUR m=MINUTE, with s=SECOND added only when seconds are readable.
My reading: h=10 m=18
